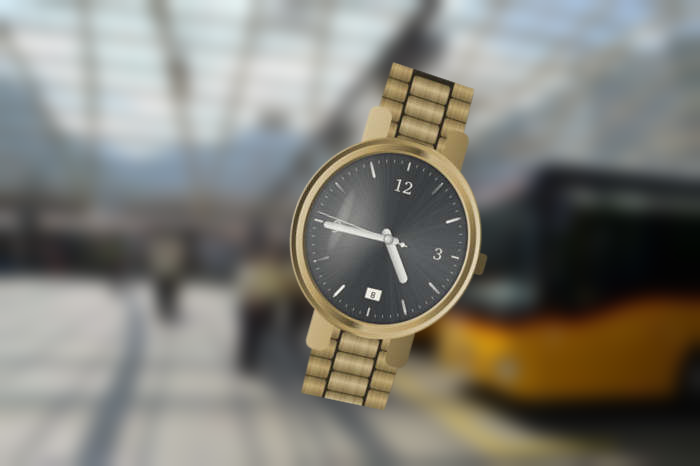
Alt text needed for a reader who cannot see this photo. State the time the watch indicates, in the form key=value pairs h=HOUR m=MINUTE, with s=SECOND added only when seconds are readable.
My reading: h=4 m=44 s=46
